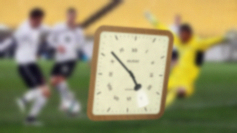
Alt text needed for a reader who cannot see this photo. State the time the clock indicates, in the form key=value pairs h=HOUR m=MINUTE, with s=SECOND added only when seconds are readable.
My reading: h=4 m=52
